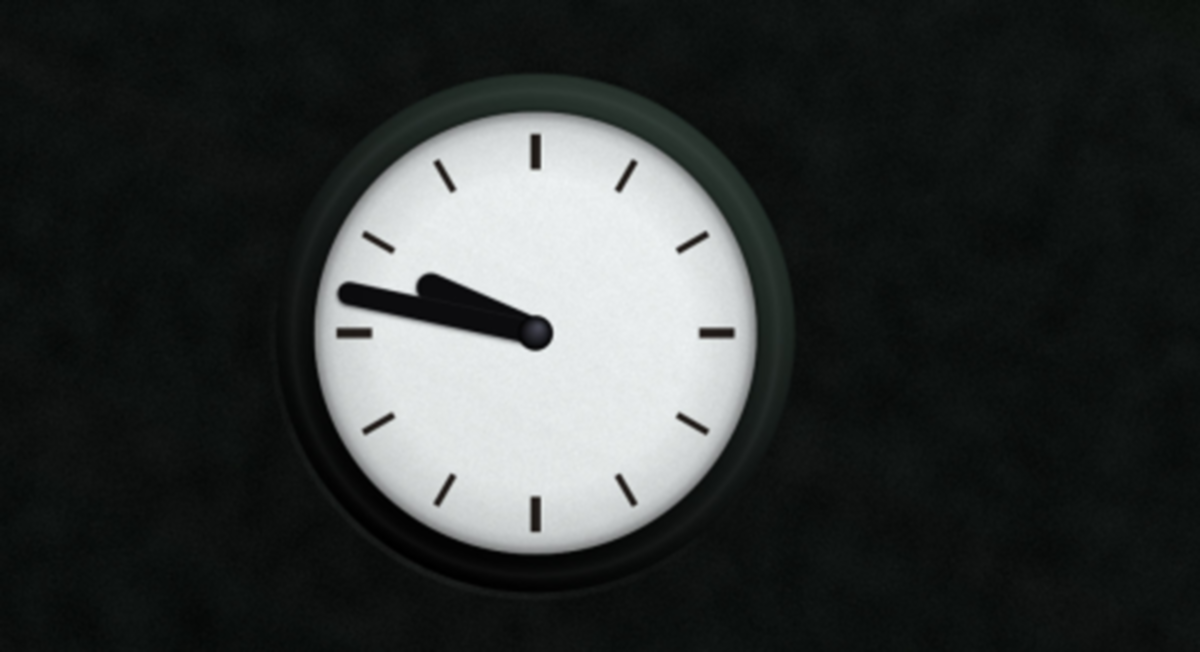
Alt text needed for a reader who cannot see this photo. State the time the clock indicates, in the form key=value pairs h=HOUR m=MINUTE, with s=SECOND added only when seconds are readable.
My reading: h=9 m=47
